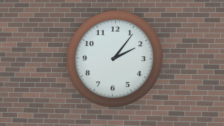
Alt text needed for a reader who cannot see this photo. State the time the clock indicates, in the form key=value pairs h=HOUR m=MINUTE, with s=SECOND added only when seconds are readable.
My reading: h=2 m=6
